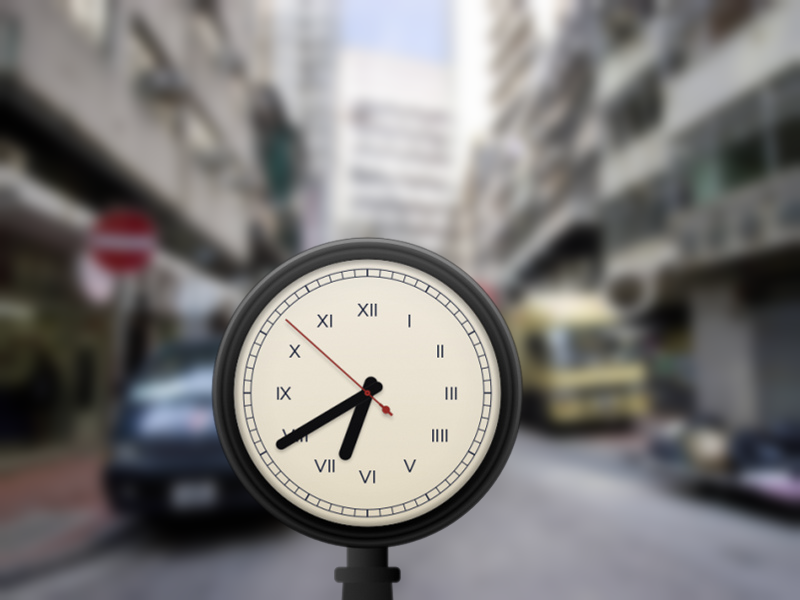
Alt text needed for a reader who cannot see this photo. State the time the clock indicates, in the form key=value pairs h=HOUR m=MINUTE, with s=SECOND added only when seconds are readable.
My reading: h=6 m=39 s=52
